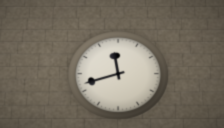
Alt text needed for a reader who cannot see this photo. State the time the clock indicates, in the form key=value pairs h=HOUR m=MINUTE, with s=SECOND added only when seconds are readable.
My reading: h=11 m=42
